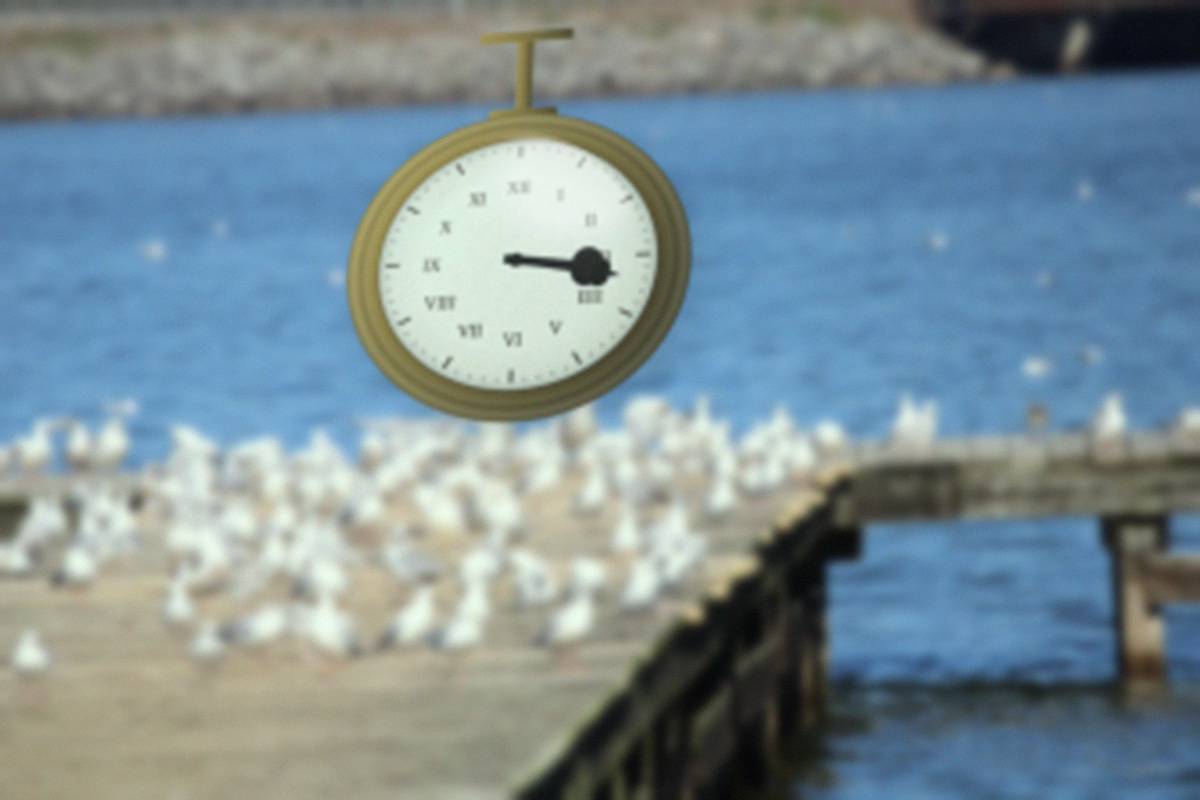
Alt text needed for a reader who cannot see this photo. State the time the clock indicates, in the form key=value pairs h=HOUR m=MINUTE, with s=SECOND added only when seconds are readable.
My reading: h=3 m=17
